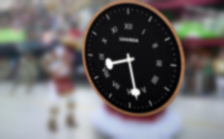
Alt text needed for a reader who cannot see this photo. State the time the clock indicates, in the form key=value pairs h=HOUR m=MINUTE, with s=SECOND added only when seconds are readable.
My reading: h=8 m=28
